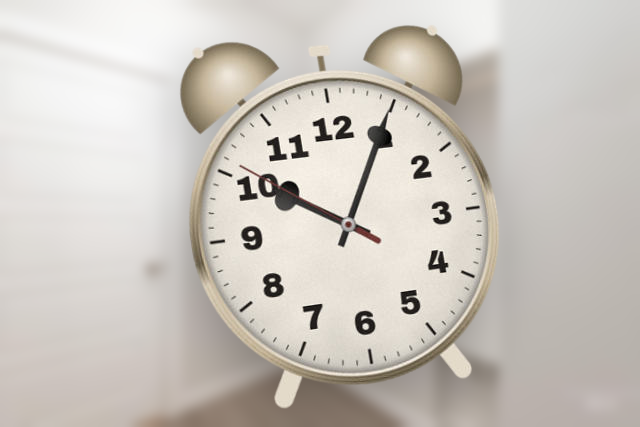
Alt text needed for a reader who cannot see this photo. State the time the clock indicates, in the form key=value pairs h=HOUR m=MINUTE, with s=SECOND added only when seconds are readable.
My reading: h=10 m=4 s=51
